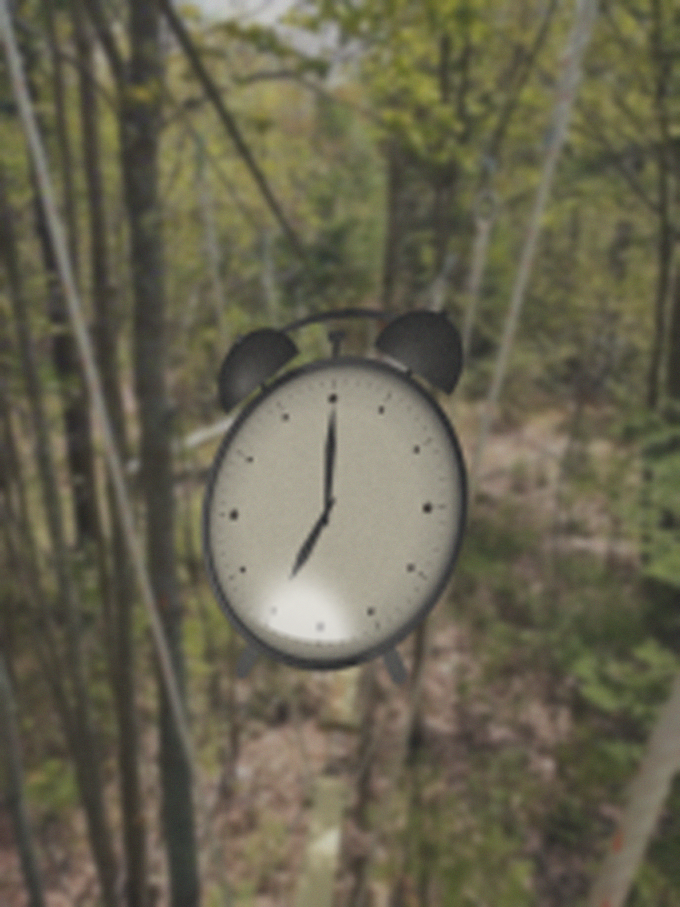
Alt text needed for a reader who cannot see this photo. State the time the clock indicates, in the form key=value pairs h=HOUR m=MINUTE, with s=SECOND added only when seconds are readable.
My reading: h=7 m=0
